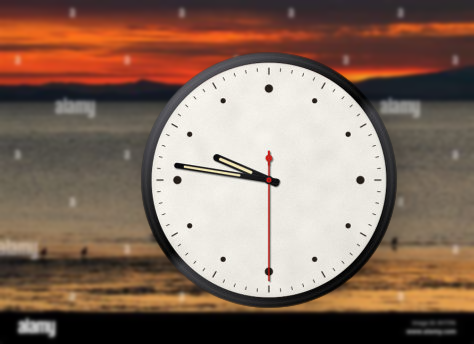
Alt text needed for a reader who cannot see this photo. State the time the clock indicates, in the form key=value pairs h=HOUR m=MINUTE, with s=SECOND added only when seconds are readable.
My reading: h=9 m=46 s=30
